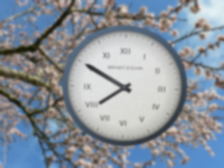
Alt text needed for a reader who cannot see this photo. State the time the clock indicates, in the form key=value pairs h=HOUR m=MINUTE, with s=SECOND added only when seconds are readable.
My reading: h=7 m=50
